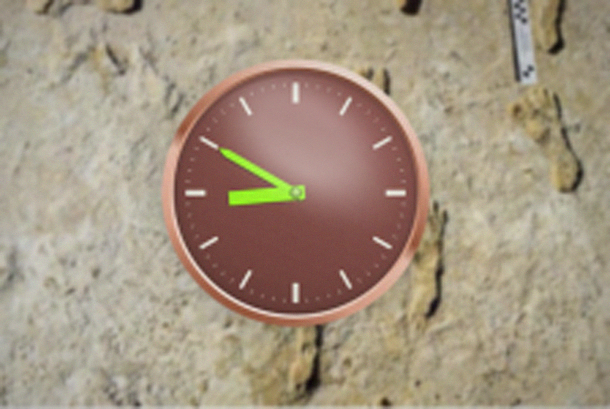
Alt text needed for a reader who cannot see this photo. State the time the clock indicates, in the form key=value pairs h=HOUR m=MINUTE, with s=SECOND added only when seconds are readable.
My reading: h=8 m=50
